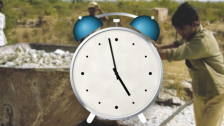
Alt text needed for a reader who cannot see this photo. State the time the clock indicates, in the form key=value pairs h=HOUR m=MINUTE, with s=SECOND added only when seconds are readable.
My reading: h=4 m=58
